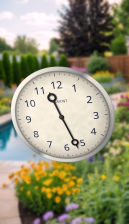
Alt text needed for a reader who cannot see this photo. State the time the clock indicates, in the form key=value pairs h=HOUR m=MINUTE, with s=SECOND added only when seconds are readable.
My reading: h=11 m=27
